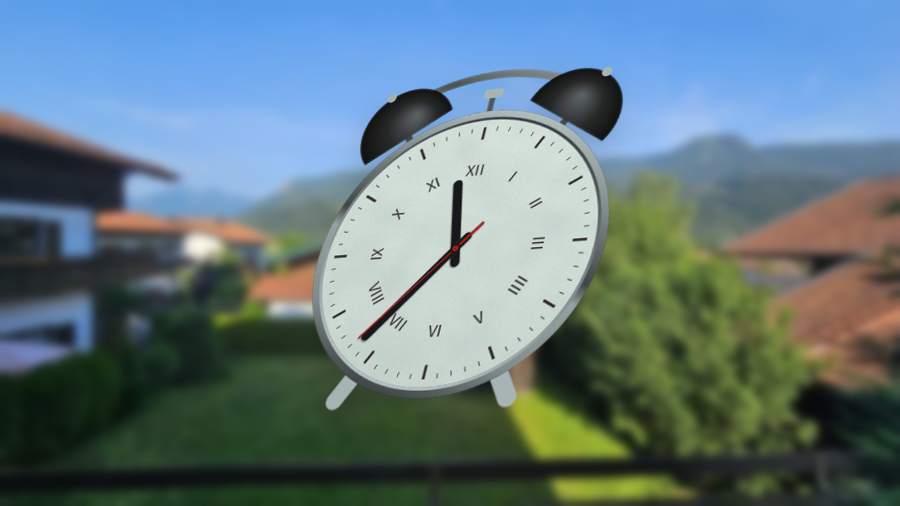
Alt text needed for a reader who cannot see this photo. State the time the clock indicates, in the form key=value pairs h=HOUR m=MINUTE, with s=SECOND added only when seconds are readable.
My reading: h=11 m=36 s=37
